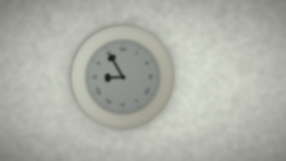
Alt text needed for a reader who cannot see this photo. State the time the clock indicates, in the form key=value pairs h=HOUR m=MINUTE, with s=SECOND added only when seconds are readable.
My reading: h=8 m=55
